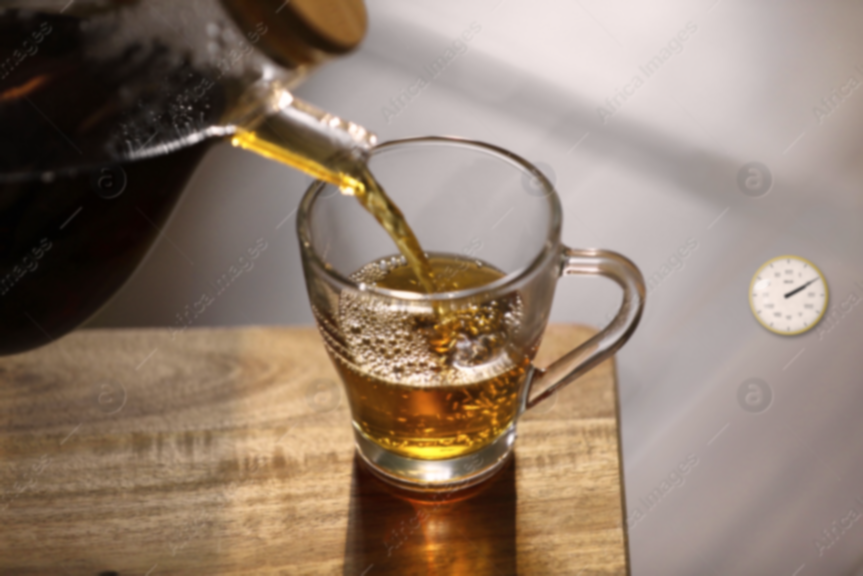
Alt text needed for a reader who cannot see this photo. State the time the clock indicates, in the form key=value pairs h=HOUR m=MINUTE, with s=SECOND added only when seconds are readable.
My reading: h=2 m=10
